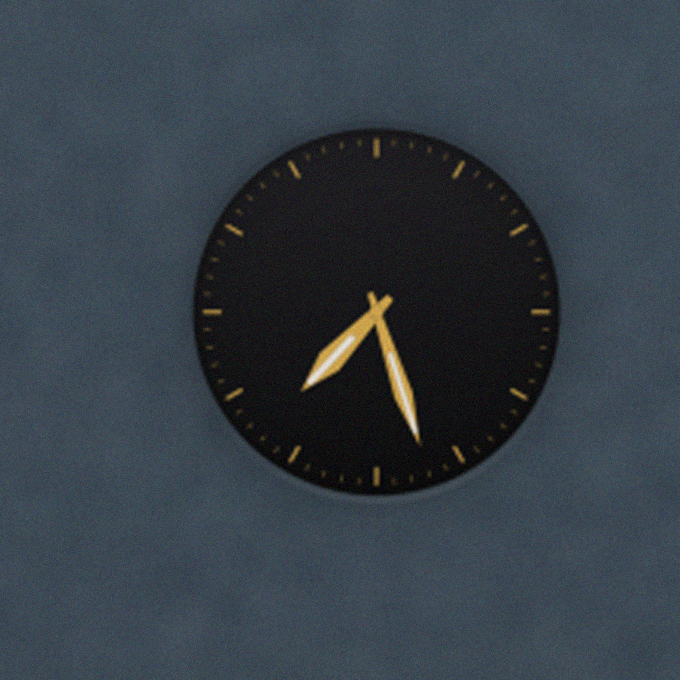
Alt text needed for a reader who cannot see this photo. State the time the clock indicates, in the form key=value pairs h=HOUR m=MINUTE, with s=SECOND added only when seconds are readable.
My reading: h=7 m=27
